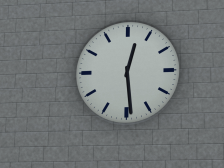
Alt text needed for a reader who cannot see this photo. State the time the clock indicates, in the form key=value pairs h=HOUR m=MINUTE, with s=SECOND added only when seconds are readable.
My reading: h=12 m=29
